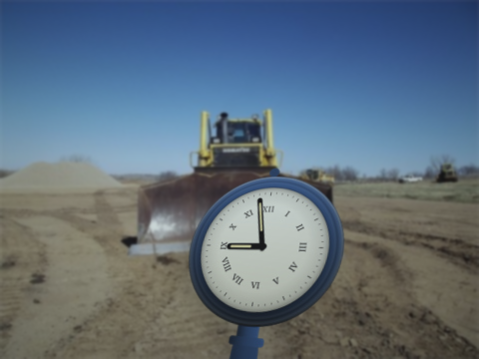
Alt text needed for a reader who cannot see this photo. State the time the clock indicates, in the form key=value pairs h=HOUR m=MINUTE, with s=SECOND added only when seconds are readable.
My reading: h=8 m=58
